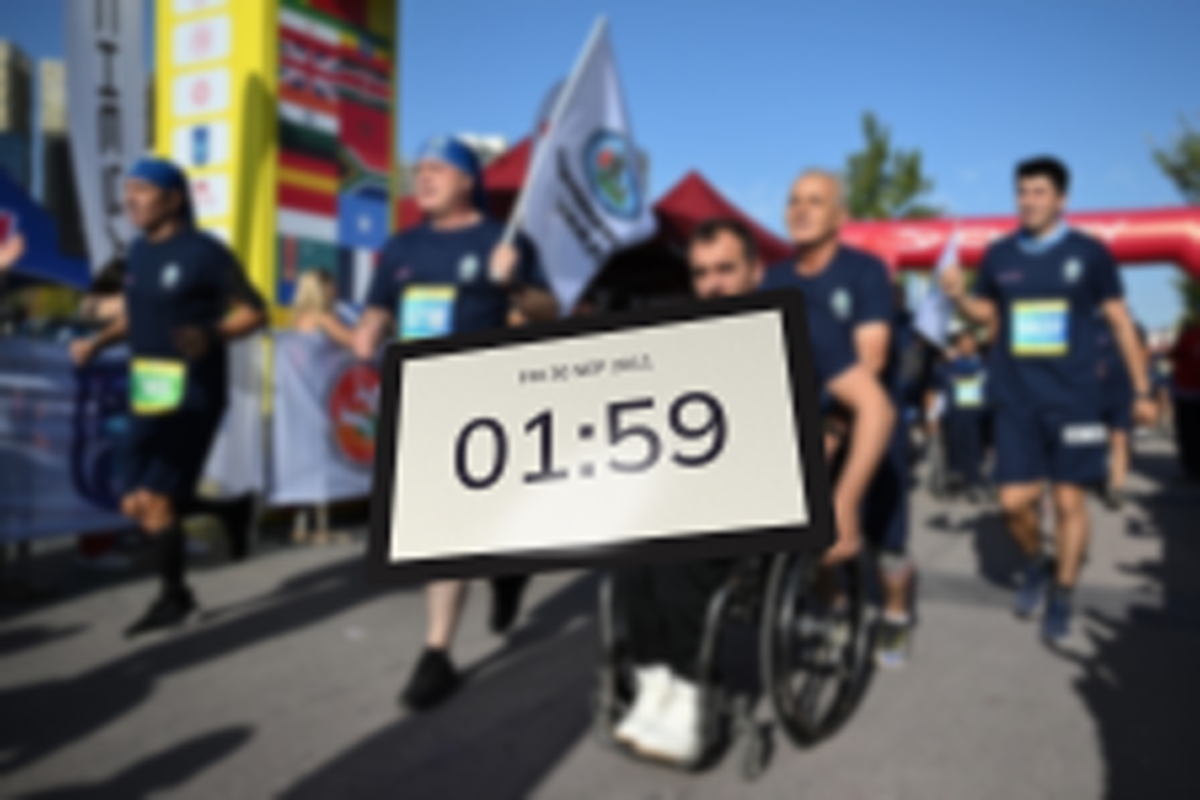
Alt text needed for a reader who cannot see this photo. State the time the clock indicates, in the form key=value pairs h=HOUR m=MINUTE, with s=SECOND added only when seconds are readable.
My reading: h=1 m=59
